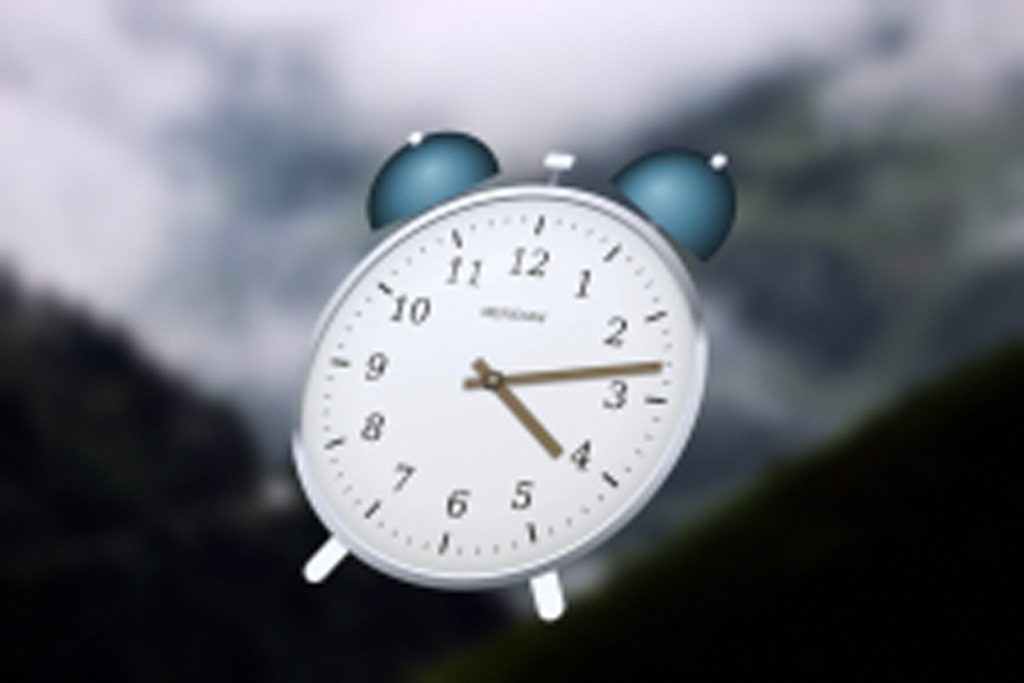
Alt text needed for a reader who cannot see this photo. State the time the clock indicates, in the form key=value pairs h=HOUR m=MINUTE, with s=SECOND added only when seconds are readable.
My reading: h=4 m=13
